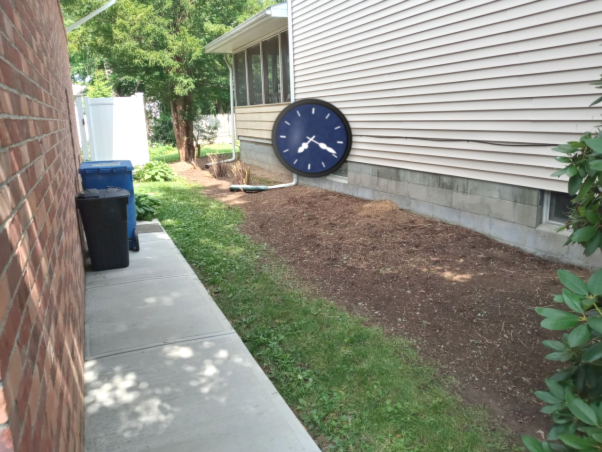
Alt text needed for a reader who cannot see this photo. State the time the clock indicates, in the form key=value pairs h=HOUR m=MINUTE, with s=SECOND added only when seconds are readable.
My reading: h=7 m=19
